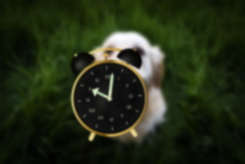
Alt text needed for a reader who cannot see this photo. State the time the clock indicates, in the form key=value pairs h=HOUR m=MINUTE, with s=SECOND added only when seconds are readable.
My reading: h=10 m=2
